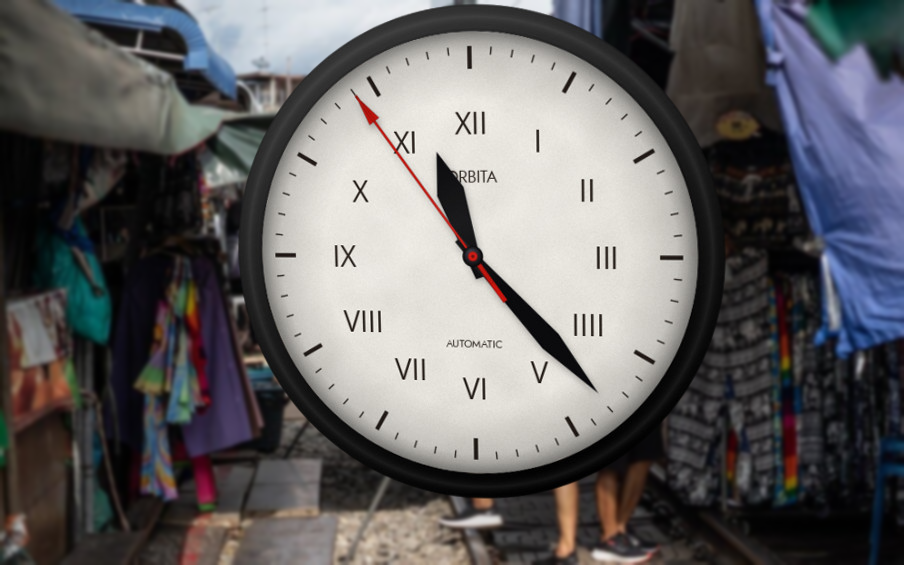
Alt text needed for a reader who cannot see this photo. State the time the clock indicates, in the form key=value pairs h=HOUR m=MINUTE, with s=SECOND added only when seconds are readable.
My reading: h=11 m=22 s=54
